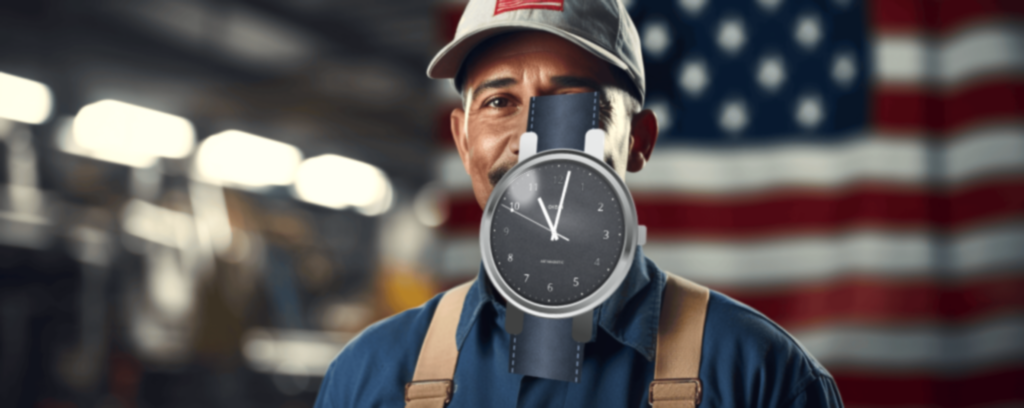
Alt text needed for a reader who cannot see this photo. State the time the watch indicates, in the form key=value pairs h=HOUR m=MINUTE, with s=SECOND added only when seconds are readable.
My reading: h=11 m=1 s=49
